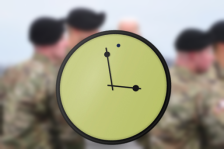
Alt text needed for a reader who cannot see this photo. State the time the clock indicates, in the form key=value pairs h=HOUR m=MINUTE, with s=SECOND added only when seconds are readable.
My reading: h=2 m=57
